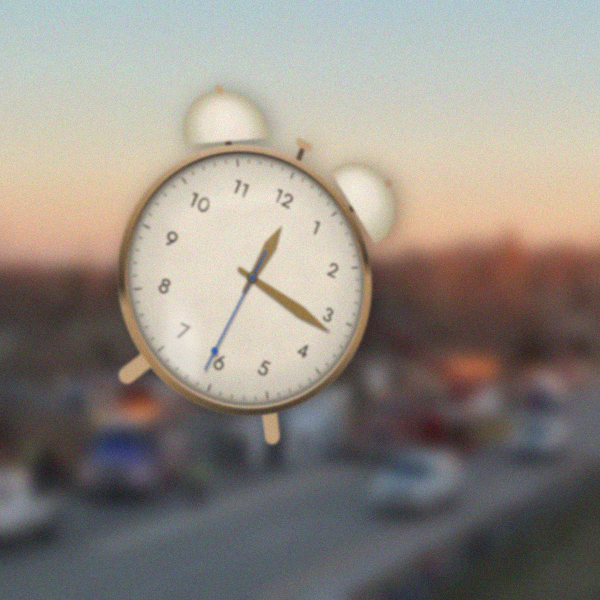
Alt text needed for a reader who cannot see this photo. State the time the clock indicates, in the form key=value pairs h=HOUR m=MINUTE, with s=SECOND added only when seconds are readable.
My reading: h=12 m=16 s=31
